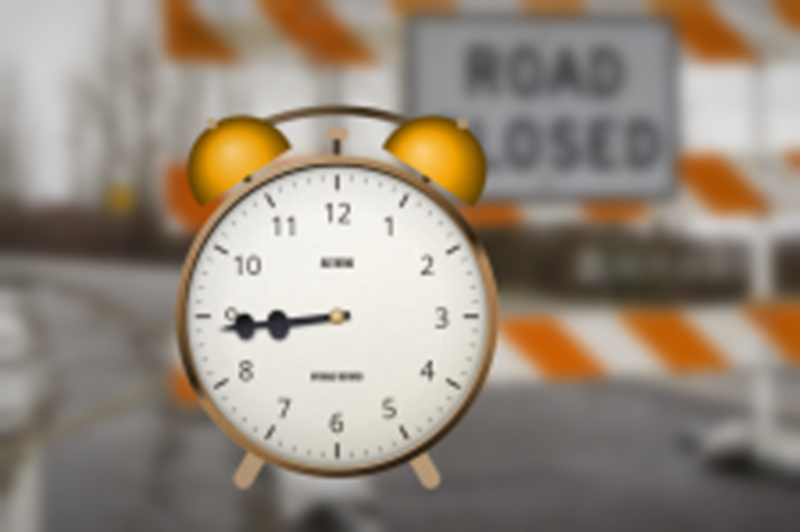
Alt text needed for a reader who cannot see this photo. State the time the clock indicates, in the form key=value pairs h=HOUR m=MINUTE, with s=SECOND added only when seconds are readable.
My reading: h=8 m=44
